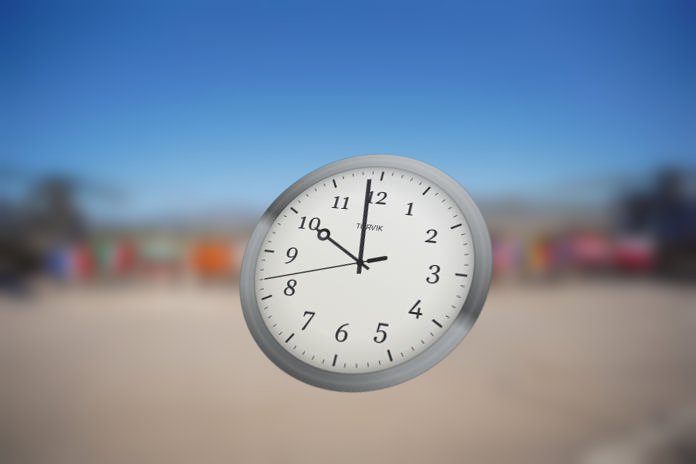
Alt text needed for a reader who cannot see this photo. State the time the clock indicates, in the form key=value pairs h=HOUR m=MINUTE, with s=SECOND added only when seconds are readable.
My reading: h=9 m=58 s=42
